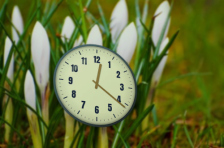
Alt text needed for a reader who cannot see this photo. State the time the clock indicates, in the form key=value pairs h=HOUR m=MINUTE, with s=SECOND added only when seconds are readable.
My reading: h=12 m=21
